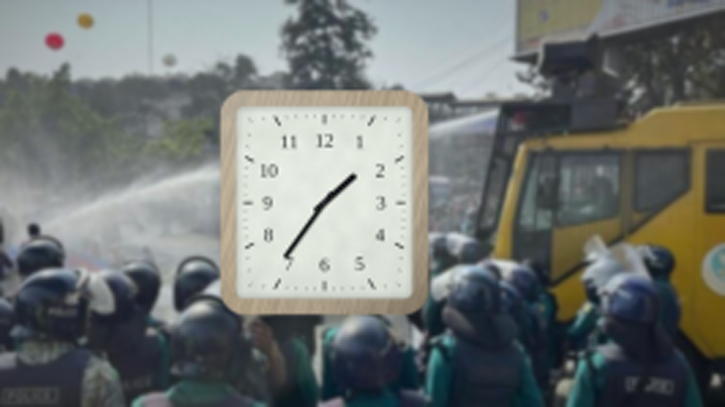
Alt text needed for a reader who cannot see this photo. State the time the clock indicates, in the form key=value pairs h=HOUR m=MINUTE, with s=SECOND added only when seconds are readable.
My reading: h=1 m=36
